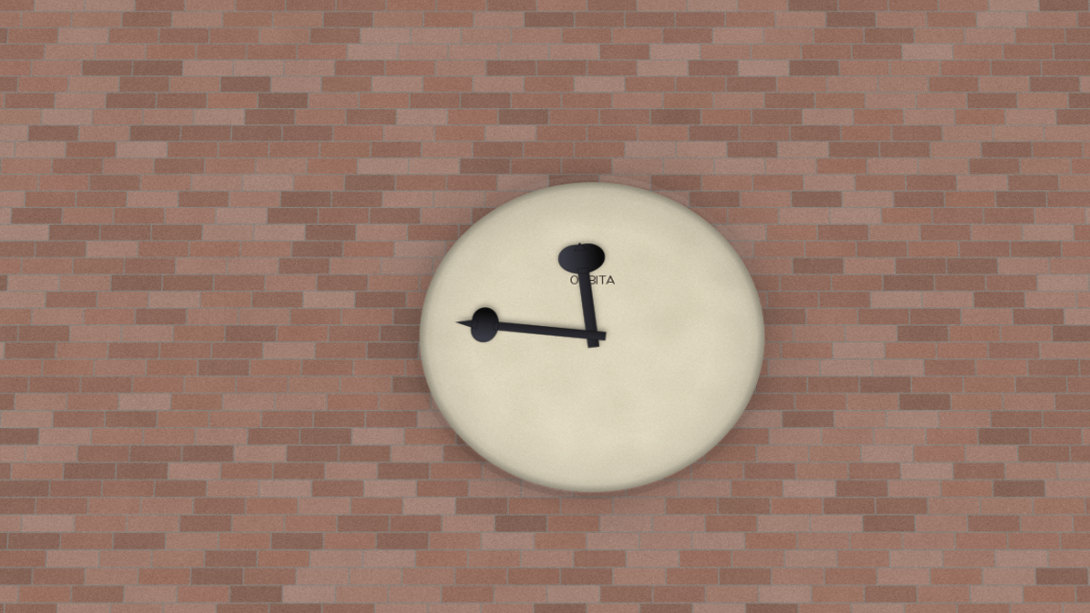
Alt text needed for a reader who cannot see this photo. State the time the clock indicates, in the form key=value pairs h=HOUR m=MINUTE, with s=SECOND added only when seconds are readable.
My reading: h=11 m=46
